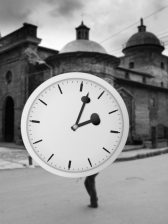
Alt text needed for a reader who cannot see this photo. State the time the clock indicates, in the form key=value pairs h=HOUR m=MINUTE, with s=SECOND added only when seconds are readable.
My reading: h=2 m=2
